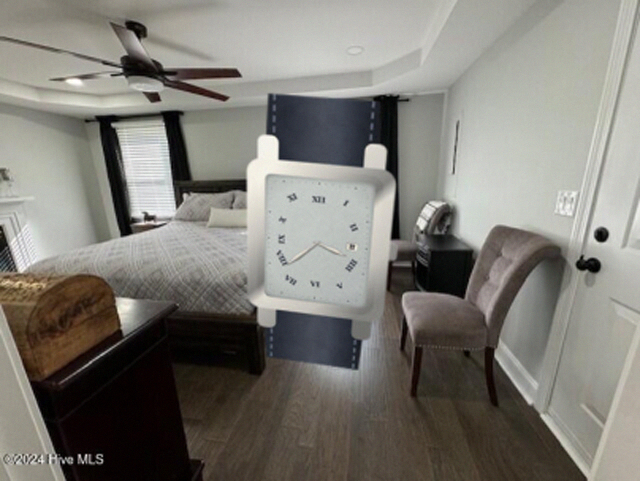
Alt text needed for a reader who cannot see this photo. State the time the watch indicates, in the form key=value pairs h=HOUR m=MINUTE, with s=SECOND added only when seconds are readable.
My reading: h=3 m=38
